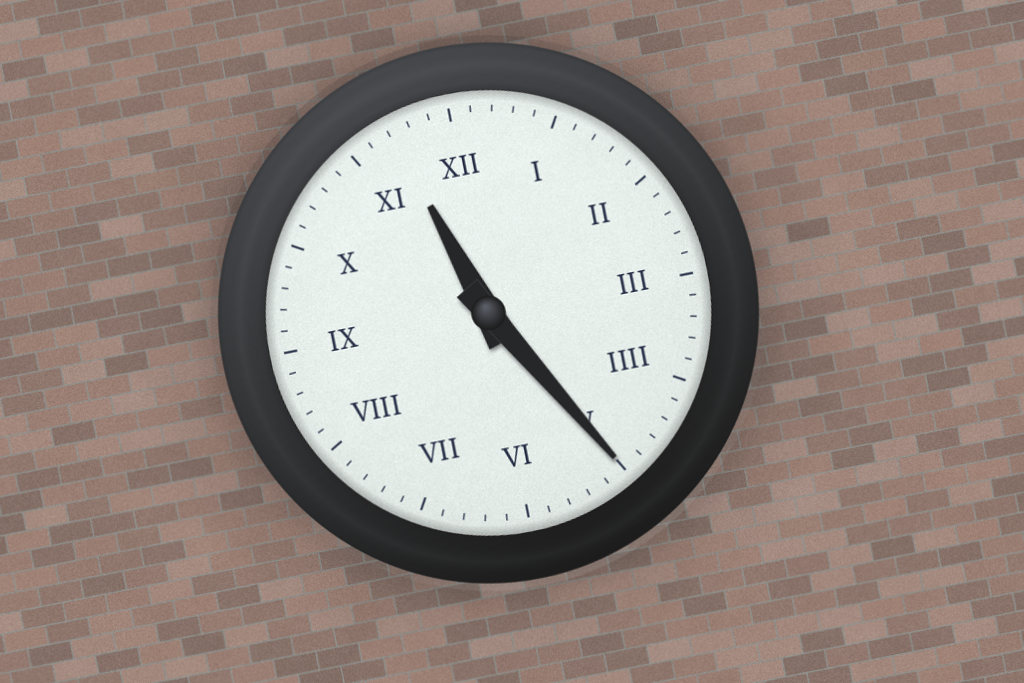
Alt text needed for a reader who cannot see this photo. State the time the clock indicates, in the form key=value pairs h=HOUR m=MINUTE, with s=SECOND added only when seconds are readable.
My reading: h=11 m=25
